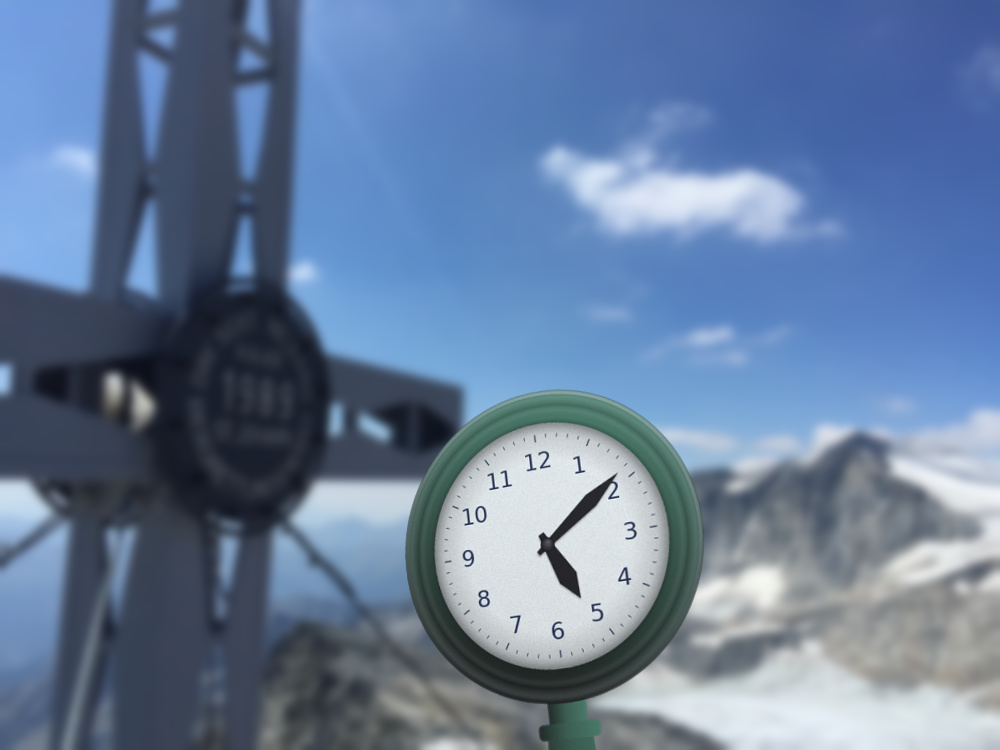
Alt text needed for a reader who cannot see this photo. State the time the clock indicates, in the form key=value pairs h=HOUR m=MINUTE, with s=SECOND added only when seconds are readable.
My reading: h=5 m=9
